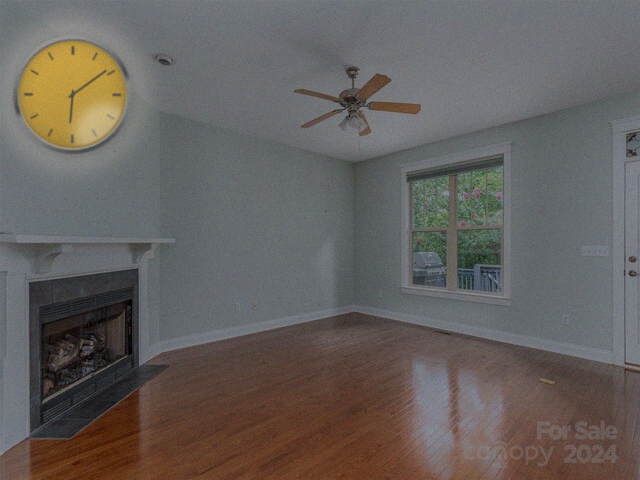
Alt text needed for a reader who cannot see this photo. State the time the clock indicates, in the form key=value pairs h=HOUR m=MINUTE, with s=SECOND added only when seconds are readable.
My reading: h=6 m=9
